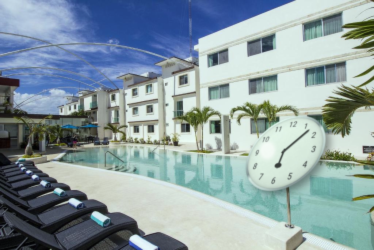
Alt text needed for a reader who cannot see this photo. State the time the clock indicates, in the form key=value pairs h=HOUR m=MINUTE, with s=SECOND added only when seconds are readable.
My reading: h=6 m=7
